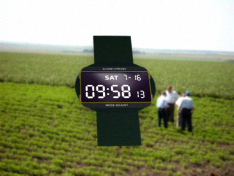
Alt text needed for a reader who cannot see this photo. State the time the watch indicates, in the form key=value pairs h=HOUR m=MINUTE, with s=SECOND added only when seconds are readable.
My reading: h=9 m=58 s=13
